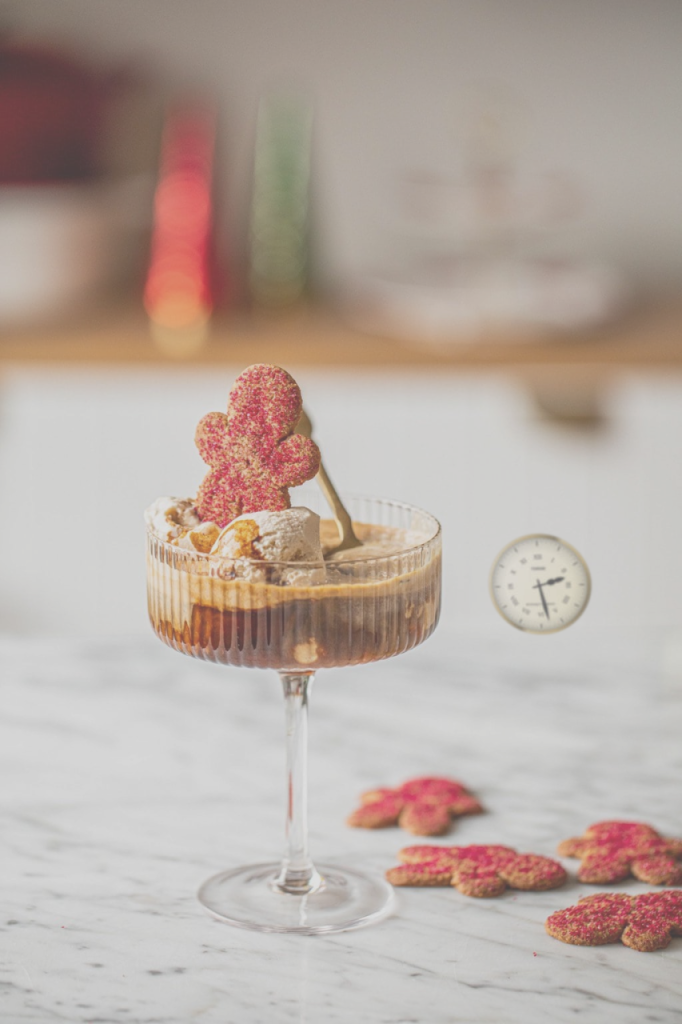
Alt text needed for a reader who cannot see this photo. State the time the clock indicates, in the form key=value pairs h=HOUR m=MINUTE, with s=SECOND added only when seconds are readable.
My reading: h=2 m=28
